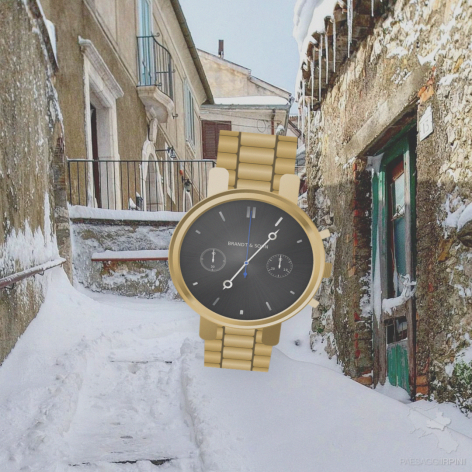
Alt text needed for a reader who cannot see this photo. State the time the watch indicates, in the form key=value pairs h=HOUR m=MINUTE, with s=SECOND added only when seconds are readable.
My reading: h=7 m=6
